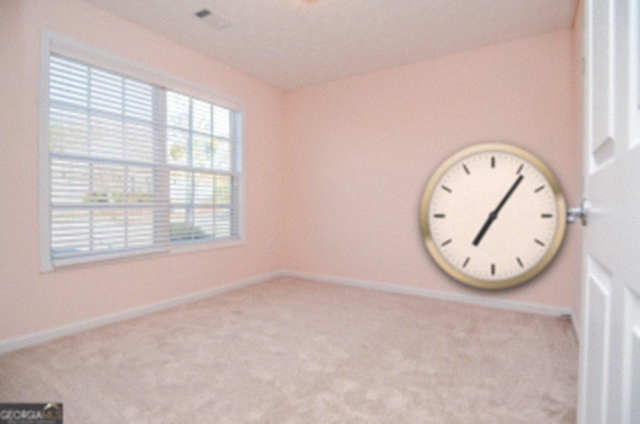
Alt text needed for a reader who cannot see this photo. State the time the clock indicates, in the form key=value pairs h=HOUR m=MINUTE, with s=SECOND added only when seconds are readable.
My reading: h=7 m=6
